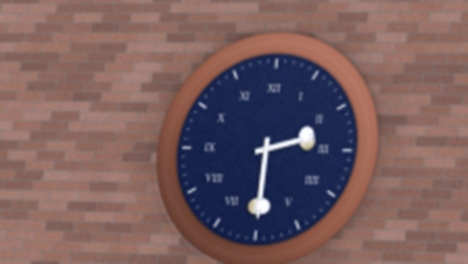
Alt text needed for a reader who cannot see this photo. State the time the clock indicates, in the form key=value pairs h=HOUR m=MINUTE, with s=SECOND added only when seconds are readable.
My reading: h=2 m=30
